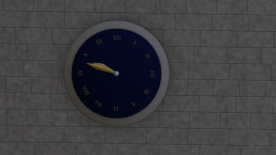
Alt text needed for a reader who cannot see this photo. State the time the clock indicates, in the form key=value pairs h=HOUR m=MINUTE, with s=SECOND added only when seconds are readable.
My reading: h=9 m=48
